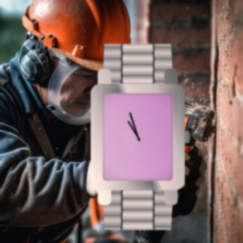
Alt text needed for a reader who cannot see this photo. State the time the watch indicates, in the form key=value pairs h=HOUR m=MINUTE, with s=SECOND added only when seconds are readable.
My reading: h=10 m=57
